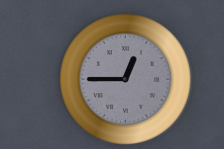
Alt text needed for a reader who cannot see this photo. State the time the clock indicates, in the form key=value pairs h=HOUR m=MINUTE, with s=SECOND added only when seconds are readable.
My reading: h=12 m=45
